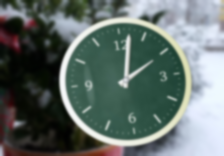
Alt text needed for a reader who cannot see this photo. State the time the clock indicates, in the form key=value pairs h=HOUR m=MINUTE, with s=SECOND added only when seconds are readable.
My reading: h=2 m=2
